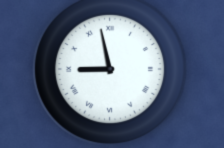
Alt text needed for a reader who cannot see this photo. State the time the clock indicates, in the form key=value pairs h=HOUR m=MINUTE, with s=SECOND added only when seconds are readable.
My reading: h=8 m=58
